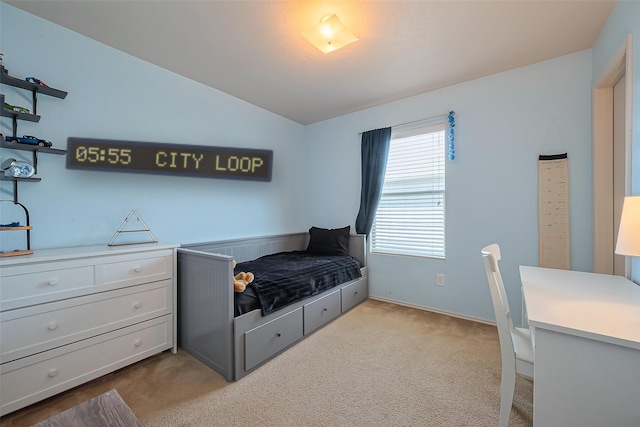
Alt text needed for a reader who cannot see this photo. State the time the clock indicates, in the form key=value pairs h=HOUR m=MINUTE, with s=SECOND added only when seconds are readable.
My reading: h=5 m=55
